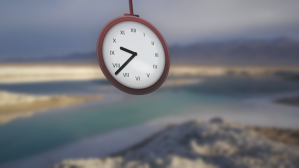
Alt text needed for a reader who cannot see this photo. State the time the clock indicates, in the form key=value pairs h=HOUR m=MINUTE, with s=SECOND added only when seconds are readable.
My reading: h=9 m=38
